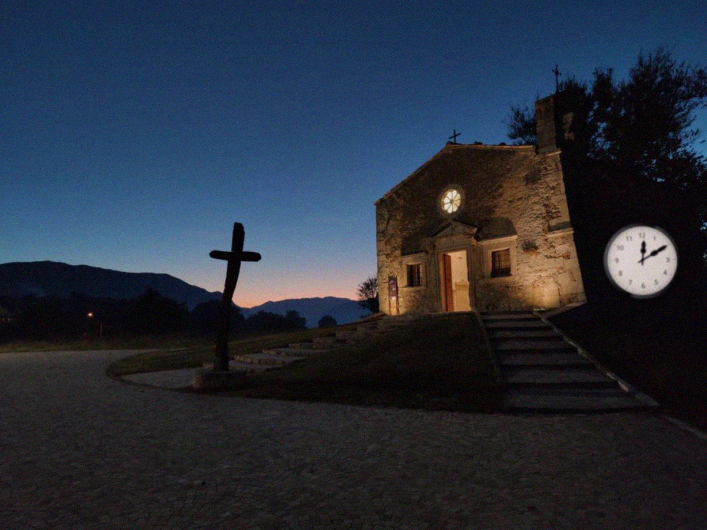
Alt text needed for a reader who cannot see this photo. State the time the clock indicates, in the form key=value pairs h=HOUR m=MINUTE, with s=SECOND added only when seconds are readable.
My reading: h=12 m=10
